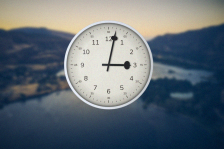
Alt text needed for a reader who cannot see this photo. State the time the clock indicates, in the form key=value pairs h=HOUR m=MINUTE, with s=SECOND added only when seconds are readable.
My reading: h=3 m=2
